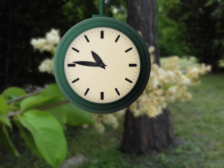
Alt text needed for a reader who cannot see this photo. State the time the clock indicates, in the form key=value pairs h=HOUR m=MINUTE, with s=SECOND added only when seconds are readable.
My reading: h=10 m=46
